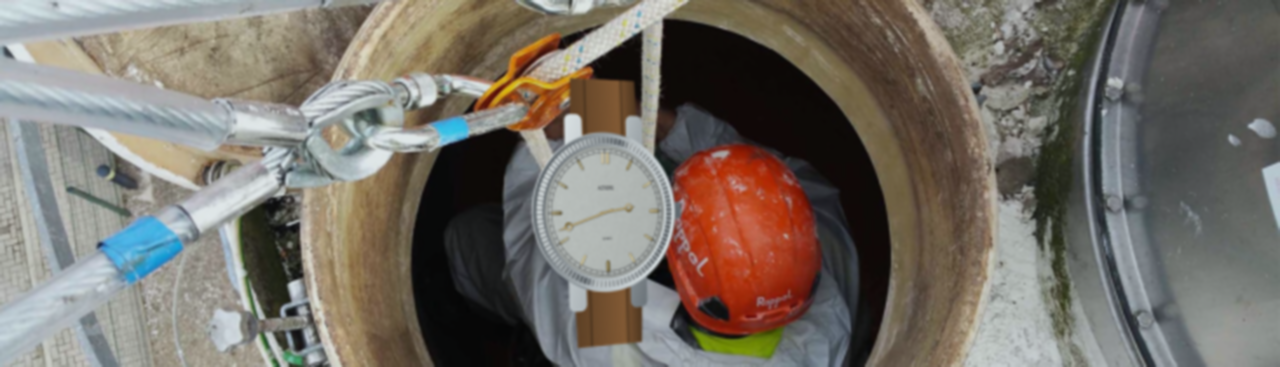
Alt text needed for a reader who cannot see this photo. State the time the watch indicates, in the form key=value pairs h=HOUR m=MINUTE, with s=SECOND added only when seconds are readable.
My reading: h=2 m=42
